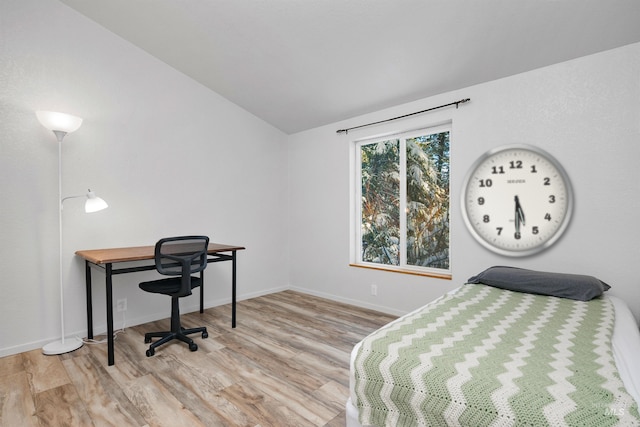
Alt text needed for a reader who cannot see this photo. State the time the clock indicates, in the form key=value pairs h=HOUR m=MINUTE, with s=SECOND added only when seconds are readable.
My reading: h=5 m=30
